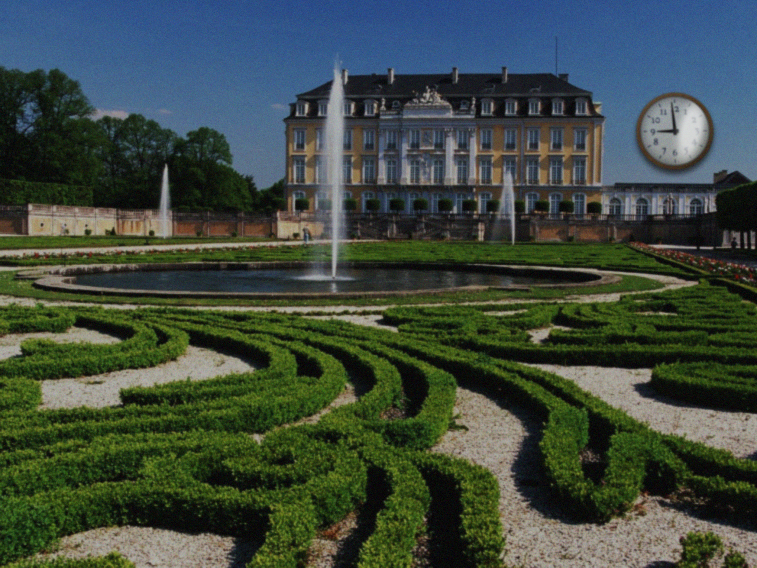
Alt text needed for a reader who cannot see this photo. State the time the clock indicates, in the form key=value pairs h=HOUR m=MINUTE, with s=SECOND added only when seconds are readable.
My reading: h=8 m=59
